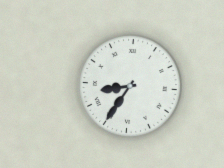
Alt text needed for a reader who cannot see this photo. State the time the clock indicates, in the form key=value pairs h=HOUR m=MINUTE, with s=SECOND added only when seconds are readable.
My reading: h=8 m=35
